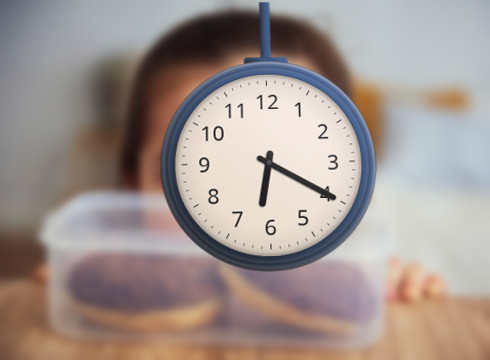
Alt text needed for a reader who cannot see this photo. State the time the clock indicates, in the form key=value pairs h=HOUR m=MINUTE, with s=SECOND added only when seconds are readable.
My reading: h=6 m=20
